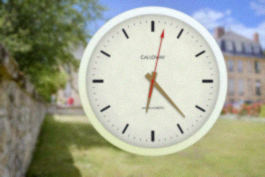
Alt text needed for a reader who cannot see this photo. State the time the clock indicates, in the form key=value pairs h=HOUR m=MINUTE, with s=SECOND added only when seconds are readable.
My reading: h=6 m=23 s=2
